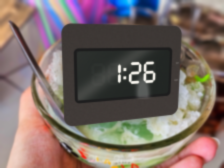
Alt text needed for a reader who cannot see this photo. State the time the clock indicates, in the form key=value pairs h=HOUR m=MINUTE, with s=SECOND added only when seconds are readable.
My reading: h=1 m=26
